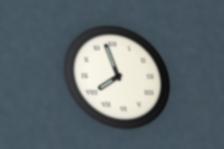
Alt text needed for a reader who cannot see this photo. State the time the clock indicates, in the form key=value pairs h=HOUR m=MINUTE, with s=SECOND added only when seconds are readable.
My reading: h=7 m=58
